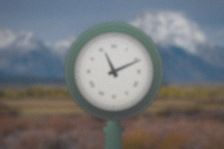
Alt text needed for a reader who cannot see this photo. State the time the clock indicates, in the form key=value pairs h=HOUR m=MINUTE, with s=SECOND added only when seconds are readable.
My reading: h=11 m=11
